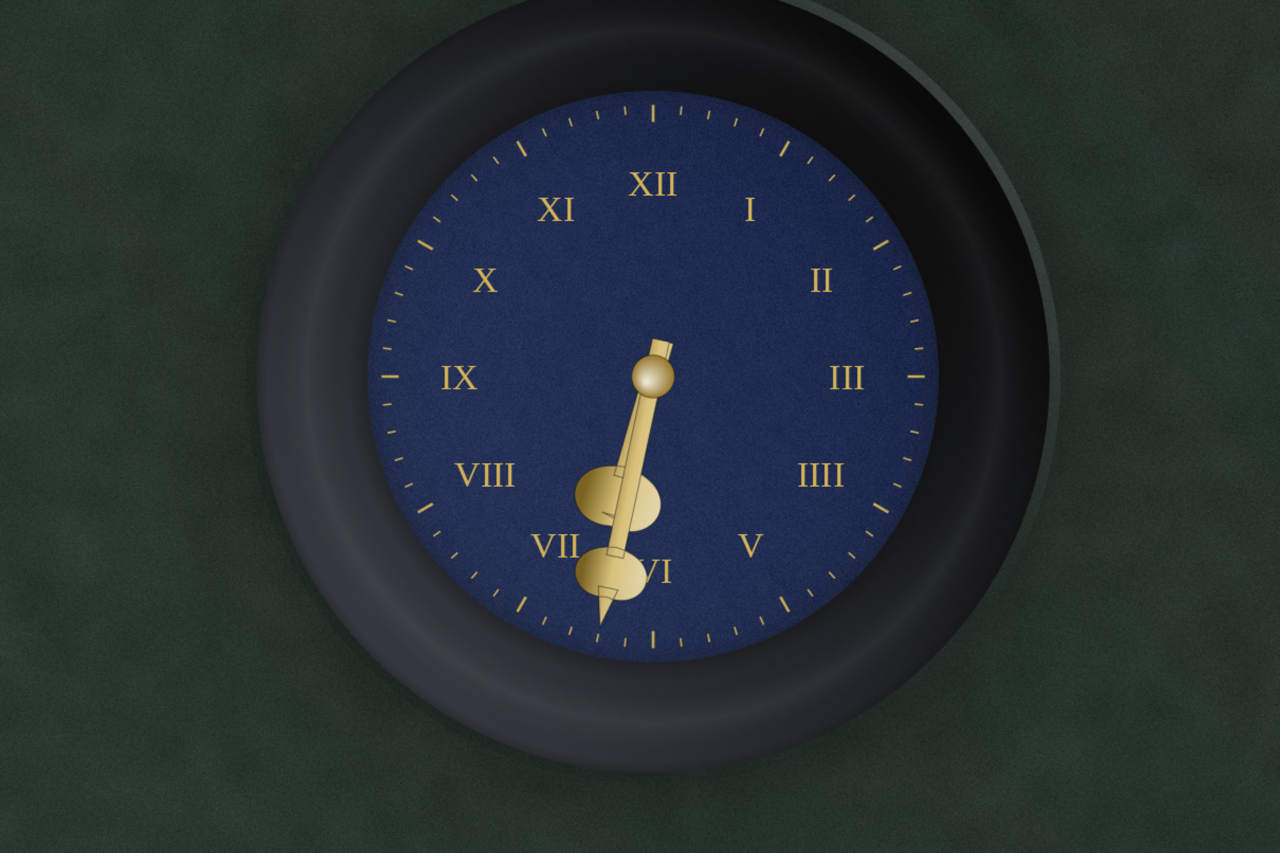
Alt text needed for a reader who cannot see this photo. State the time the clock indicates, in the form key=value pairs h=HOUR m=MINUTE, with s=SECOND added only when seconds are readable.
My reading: h=6 m=32
